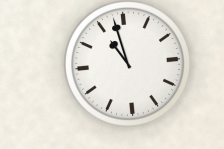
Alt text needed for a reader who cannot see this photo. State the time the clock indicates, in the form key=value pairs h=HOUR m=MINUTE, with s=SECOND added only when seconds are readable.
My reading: h=10 m=58
